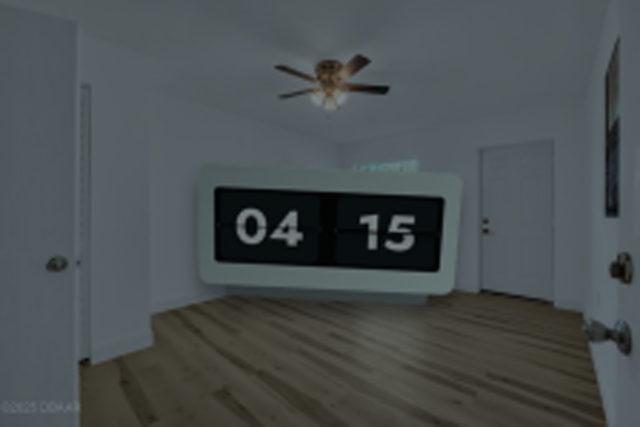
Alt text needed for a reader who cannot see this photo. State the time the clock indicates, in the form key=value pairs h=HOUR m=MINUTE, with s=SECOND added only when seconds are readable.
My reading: h=4 m=15
